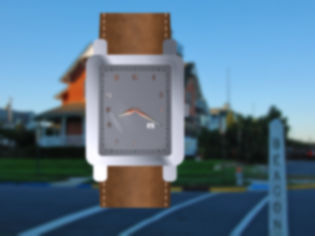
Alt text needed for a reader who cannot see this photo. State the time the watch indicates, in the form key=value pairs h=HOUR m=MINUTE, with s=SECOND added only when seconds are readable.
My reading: h=8 m=20
